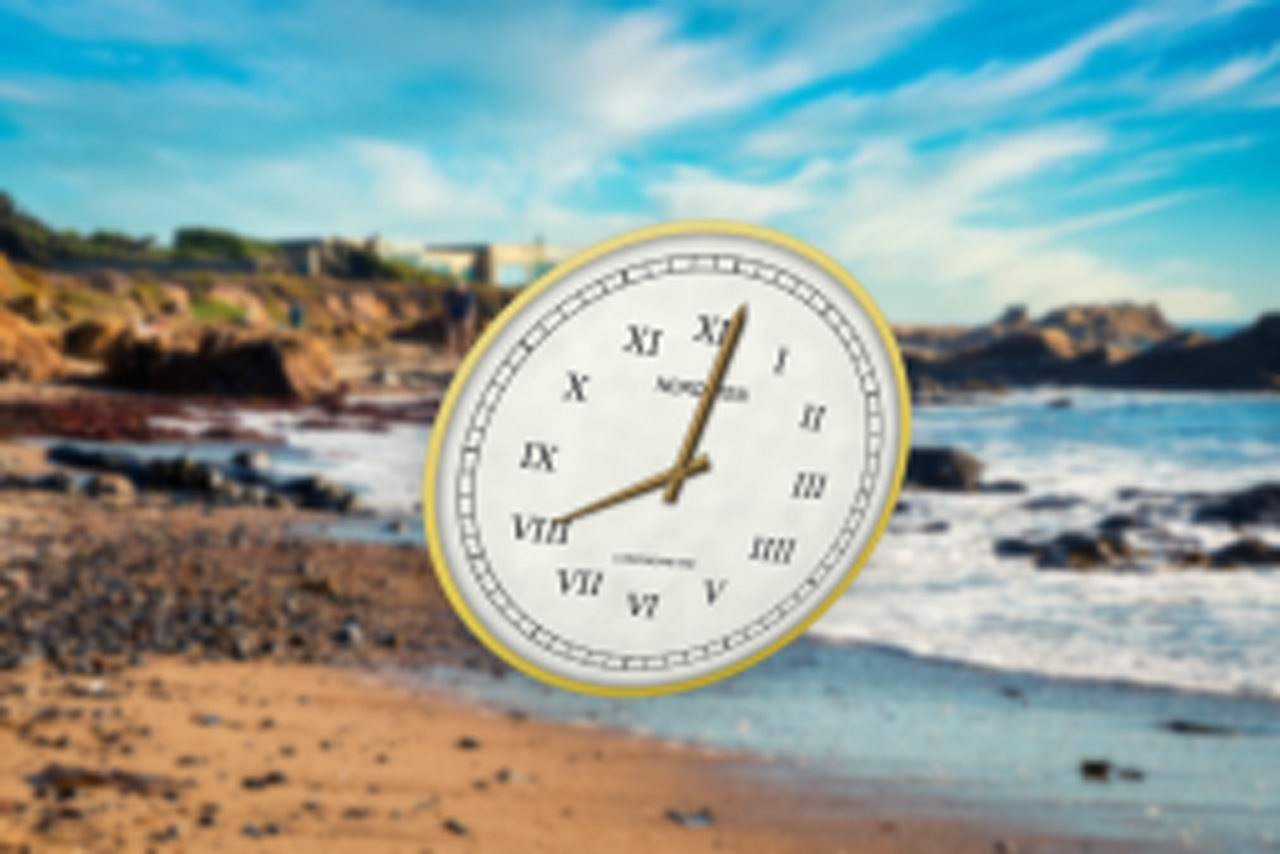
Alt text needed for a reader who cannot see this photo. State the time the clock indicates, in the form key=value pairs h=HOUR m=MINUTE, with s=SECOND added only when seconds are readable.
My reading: h=8 m=1
